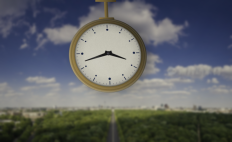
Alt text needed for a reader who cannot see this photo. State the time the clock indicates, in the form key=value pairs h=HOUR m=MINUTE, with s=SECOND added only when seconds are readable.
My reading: h=3 m=42
